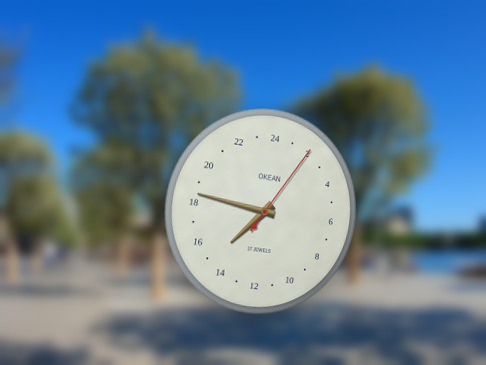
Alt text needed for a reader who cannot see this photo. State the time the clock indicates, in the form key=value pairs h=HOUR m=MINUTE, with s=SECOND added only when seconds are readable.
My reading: h=14 m=46 s=5
